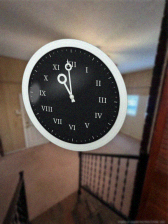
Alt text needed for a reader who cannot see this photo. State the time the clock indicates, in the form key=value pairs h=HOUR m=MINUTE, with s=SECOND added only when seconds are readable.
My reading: h=10 m=59
